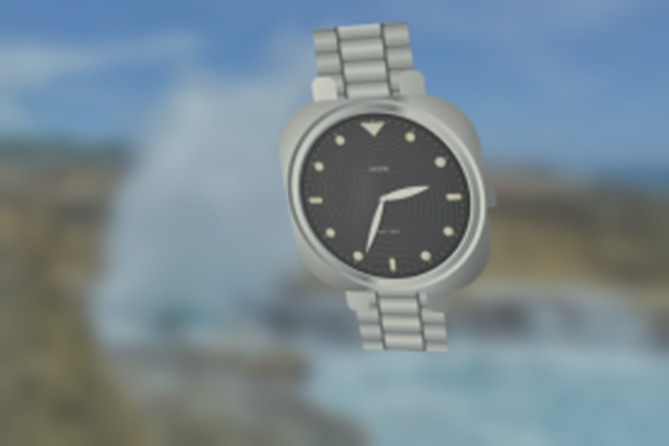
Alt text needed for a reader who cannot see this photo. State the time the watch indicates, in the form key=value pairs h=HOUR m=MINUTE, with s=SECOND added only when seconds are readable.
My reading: h=2 m=34
